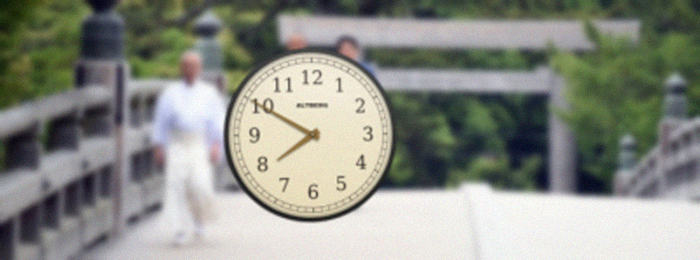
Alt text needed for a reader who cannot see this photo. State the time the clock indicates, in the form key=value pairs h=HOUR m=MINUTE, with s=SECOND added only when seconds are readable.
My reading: h=7 m=50
